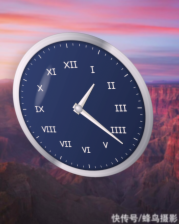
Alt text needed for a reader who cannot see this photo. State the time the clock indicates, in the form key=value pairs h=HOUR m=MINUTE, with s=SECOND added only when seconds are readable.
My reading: h=1 m=22
